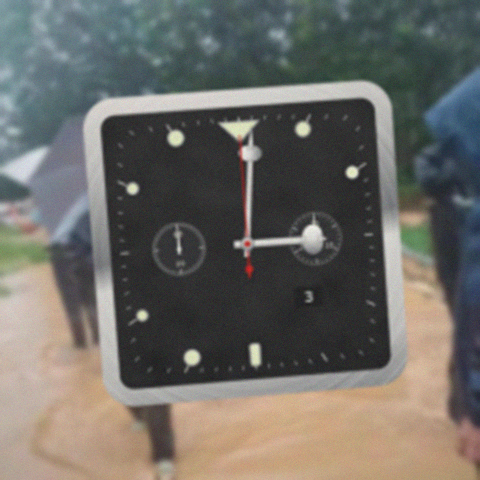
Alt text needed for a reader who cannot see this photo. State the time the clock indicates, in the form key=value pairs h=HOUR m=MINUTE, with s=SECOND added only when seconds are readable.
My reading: h=3 m=1
